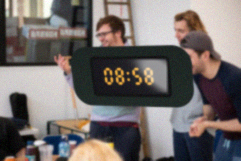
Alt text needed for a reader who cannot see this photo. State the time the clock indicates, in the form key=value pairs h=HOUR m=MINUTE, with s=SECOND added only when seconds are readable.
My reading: h=8 m=58
